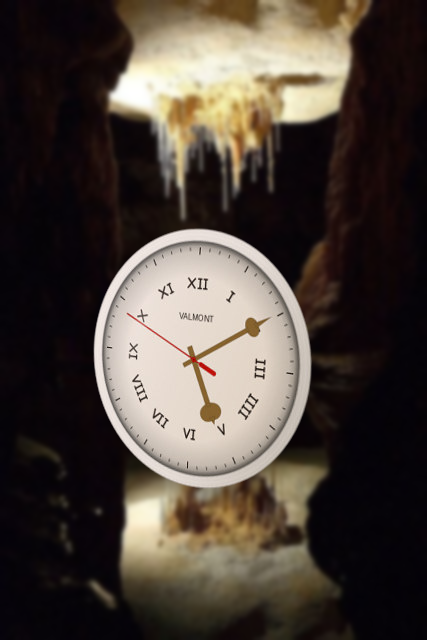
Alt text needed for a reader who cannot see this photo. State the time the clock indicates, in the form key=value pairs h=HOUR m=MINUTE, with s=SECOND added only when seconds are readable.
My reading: h=5 m=9 s=49
